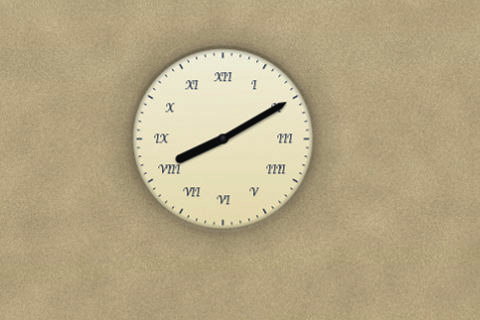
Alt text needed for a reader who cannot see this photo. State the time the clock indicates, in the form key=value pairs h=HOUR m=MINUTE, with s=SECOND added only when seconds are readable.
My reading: h=8 m=10
